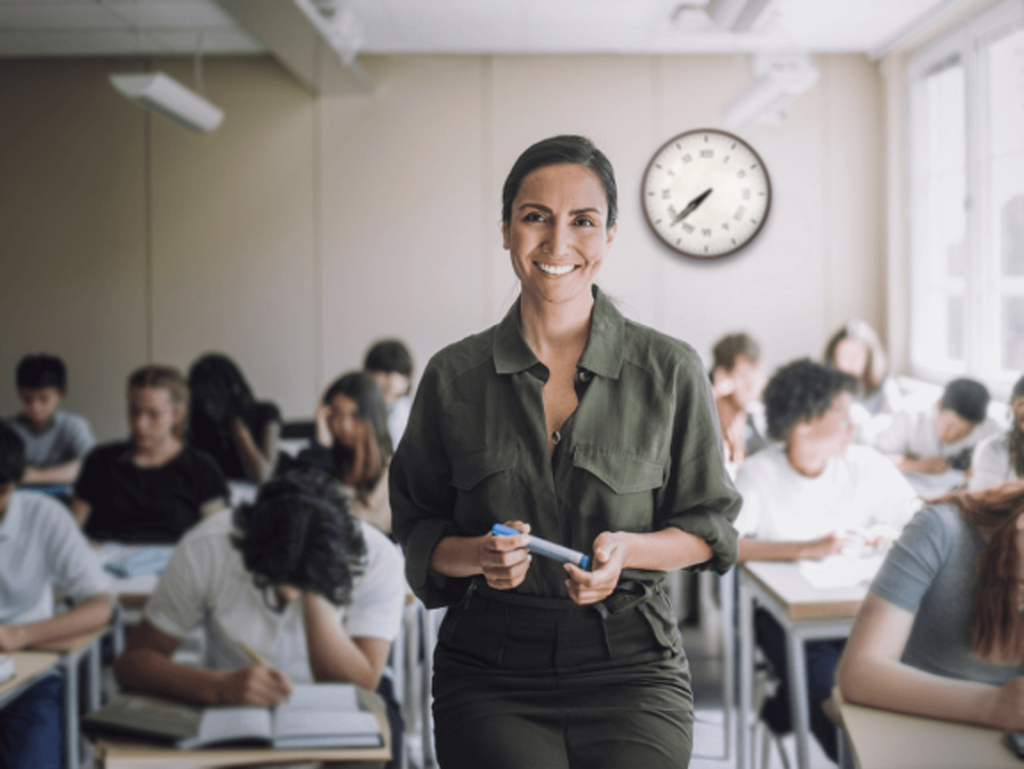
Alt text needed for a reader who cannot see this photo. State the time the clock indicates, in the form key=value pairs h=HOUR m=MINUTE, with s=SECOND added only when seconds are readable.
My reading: h=7 m=38
